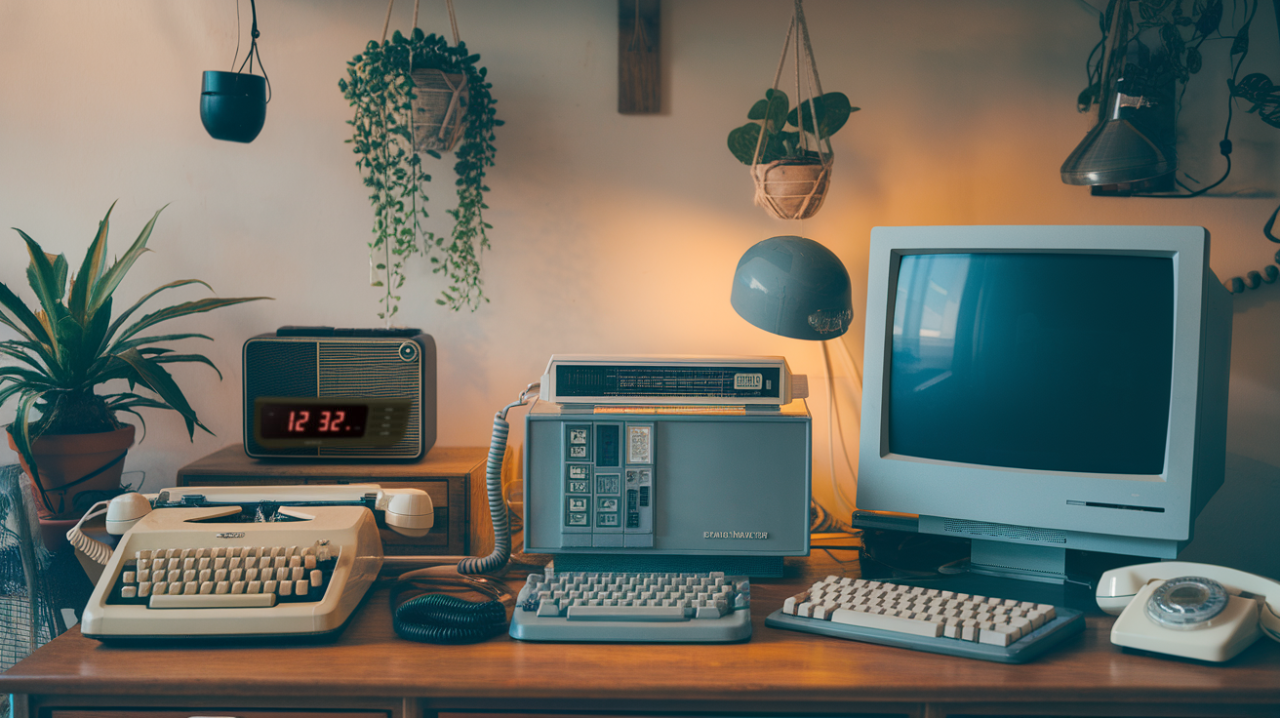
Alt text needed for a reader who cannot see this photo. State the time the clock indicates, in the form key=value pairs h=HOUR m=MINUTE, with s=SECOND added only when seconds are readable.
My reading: h=12 m=32
